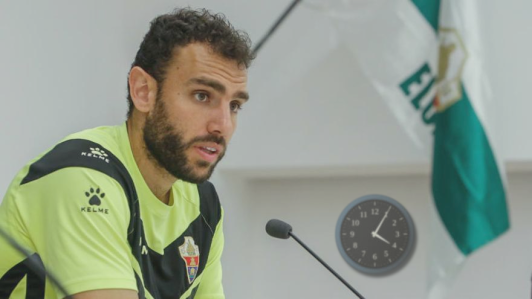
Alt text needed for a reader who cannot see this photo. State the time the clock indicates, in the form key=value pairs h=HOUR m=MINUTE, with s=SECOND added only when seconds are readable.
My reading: h=4 m=5
